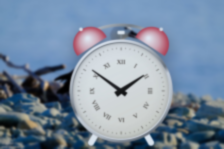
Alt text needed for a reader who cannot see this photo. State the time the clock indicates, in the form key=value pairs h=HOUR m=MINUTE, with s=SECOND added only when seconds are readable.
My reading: h=1 m=51
